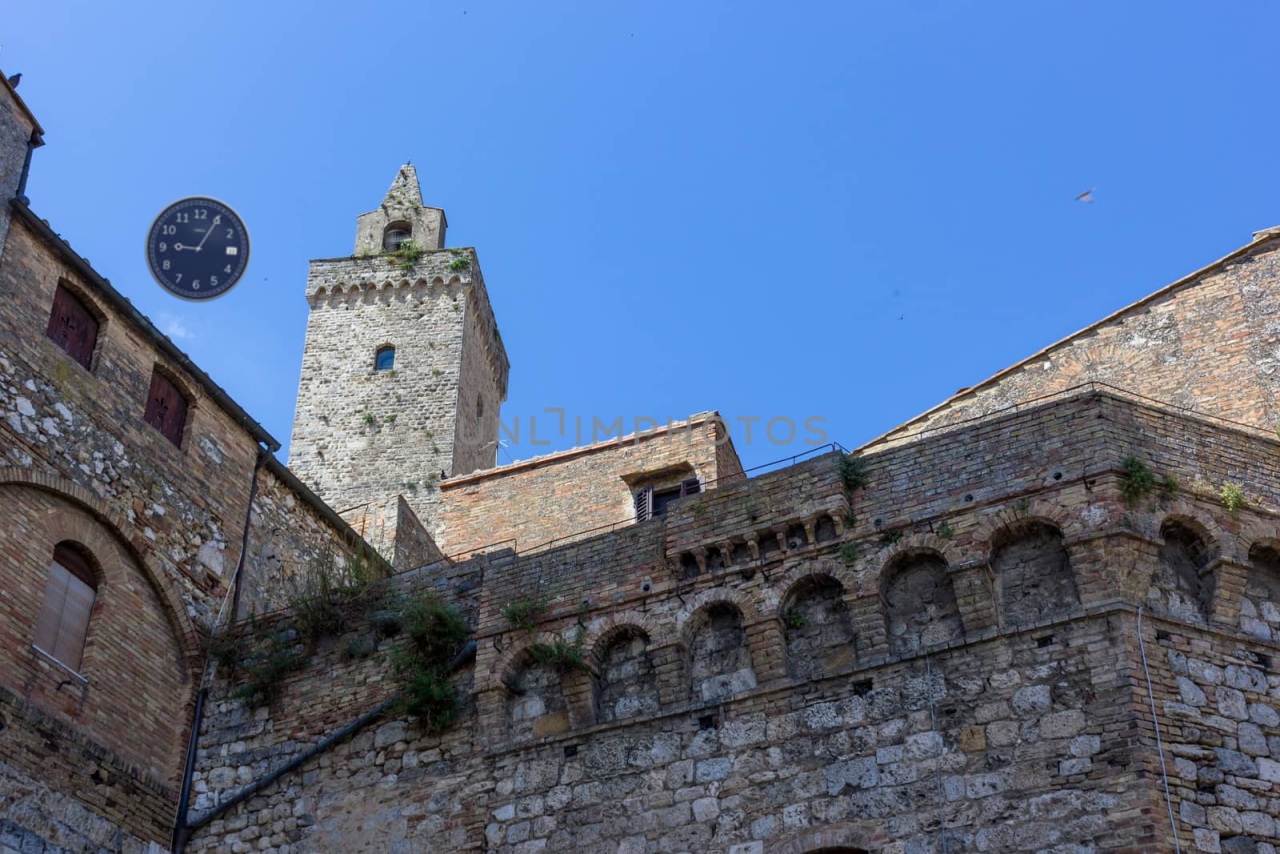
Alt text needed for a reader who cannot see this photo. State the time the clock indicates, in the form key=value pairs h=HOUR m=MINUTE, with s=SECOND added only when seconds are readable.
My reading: h=9 m=5
